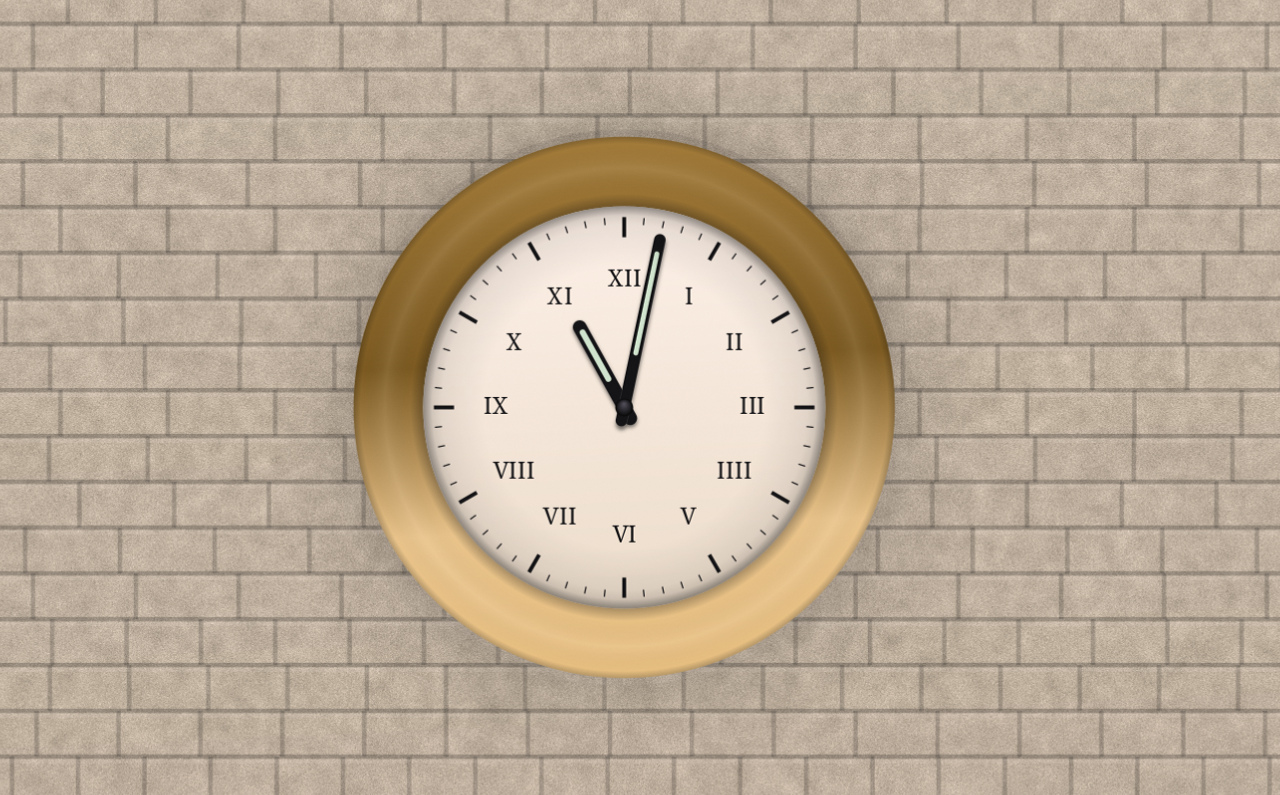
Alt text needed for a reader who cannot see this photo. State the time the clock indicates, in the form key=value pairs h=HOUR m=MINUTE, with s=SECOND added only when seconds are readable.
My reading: h=11 m=2
